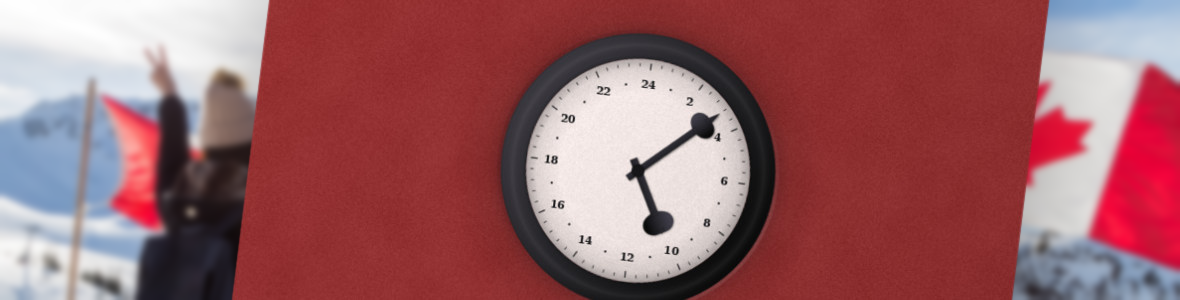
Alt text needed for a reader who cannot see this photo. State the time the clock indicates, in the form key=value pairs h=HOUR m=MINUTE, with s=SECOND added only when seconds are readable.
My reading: h=10 m=8
